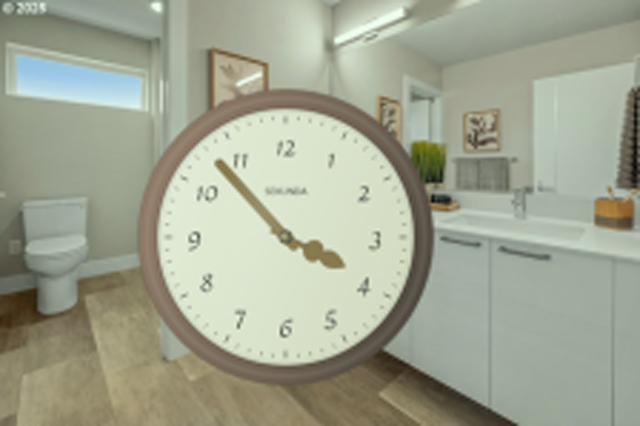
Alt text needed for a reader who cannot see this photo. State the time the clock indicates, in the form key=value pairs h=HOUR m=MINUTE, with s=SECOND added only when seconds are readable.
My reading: h=3 m=53
